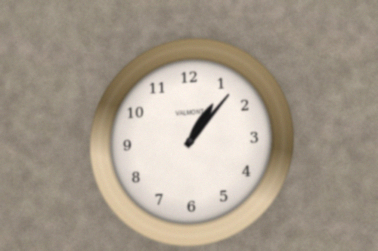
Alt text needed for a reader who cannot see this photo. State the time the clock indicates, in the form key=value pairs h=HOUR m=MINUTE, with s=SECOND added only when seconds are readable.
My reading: h=1 m=7
